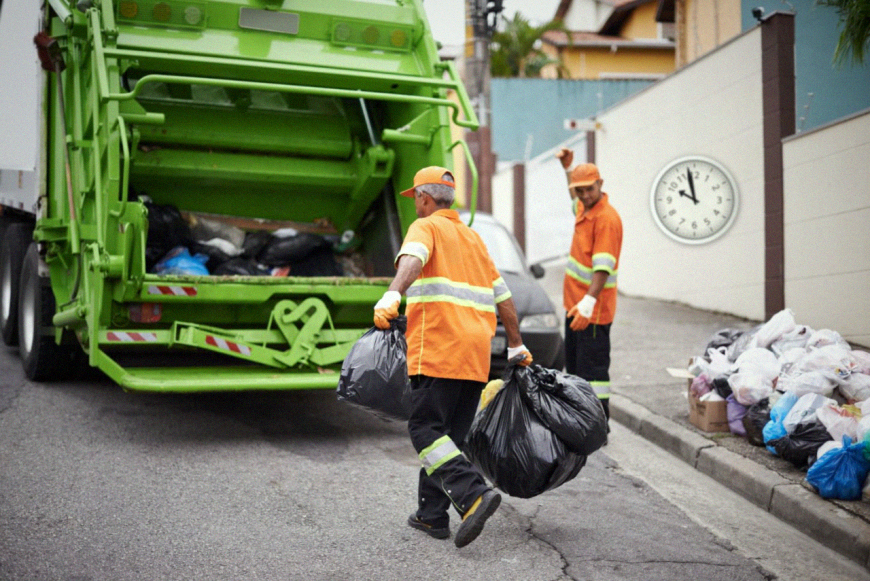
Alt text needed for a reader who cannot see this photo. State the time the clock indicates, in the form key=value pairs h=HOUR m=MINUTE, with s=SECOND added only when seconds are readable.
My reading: h=9 m=58
